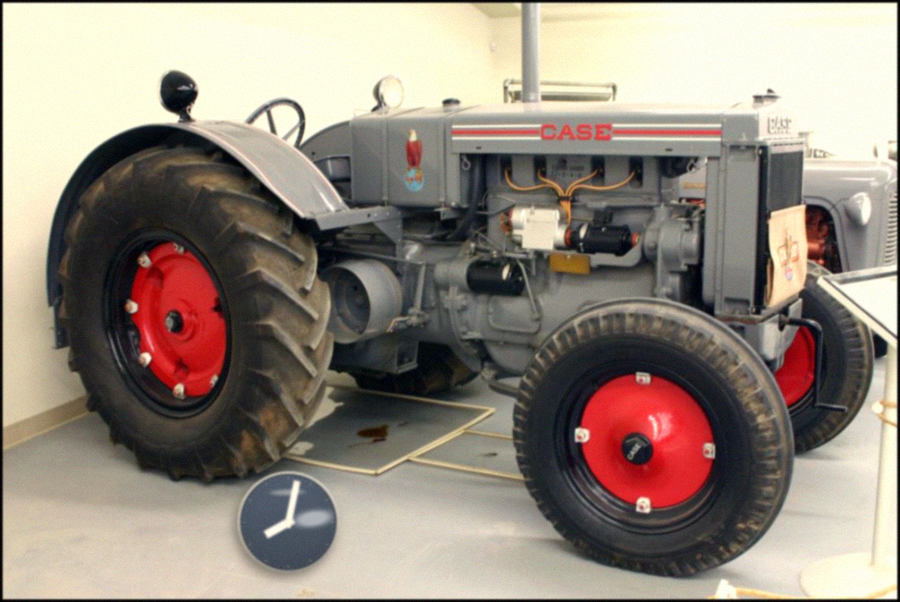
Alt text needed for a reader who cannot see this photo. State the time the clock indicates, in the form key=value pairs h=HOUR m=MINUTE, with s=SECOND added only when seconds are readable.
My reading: h=8 m=2
